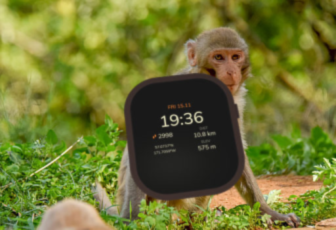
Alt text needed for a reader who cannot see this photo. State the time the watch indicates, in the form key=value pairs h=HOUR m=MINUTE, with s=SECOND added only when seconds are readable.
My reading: h=19 m=36
